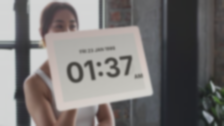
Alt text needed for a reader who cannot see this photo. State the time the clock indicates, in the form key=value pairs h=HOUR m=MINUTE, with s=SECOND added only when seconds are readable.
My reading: h=1 m=37
